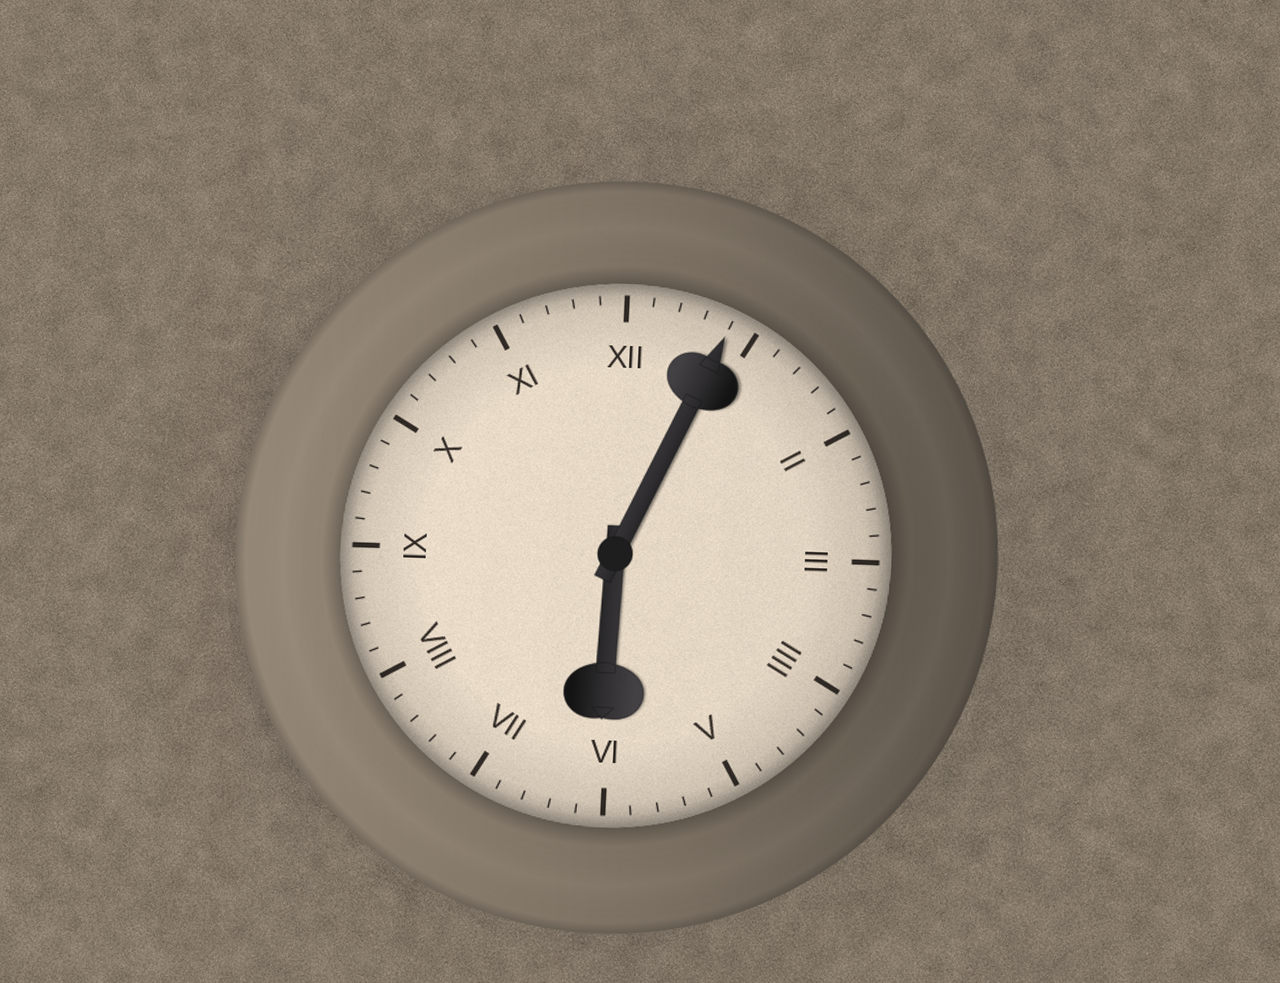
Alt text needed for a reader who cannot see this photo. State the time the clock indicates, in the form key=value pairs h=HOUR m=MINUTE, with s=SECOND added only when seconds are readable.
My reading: h=6 m=4
